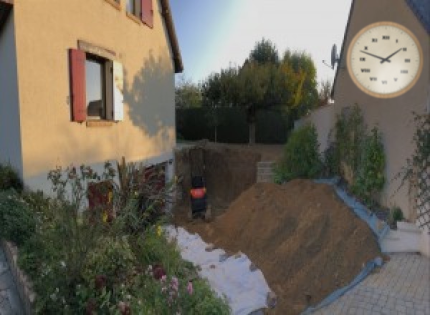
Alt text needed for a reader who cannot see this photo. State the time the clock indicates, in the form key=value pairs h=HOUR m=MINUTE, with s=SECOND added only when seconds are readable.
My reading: h=1 m=48
